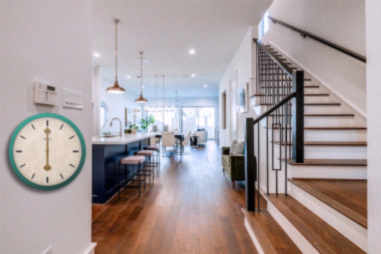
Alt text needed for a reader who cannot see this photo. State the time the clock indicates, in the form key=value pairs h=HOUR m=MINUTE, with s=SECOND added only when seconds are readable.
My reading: h=6 m=0
